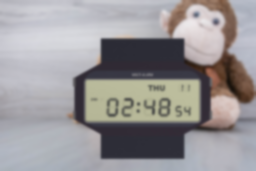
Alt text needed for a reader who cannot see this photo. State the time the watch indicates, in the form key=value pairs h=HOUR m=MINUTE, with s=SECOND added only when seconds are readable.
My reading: h=2 m=48
